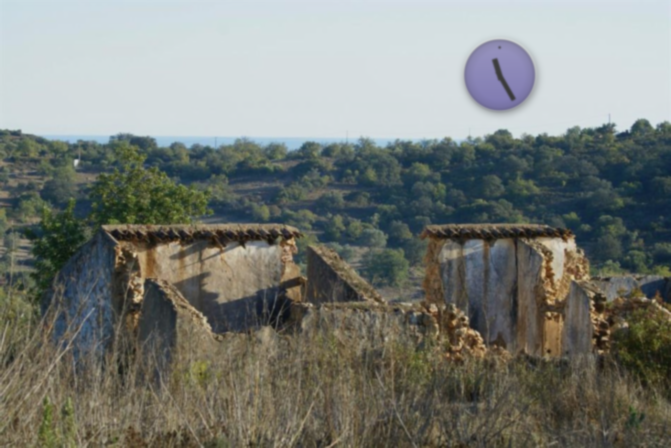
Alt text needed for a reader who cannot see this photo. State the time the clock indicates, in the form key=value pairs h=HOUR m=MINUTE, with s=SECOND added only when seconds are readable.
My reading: h=11 m=25
